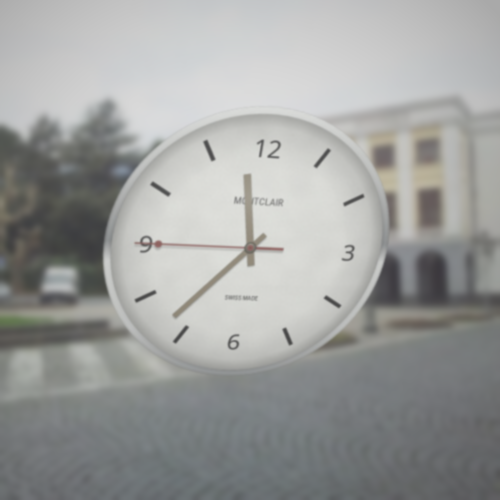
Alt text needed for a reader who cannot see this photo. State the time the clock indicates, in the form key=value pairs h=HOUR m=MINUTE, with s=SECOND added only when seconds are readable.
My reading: h=11 m=36 s=45
